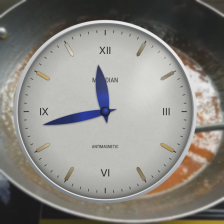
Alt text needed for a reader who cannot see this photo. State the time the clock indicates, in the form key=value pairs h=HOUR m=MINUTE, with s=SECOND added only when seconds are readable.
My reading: h=11 m=43
